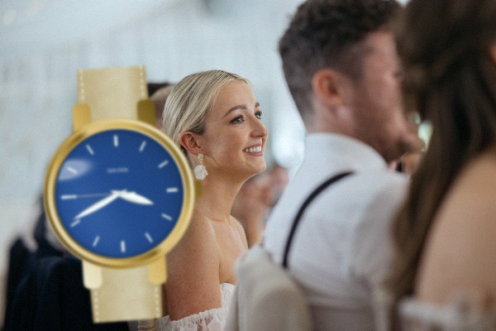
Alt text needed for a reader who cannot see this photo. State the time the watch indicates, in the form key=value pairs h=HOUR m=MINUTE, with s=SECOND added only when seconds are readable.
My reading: h=3 m=40 s=45
